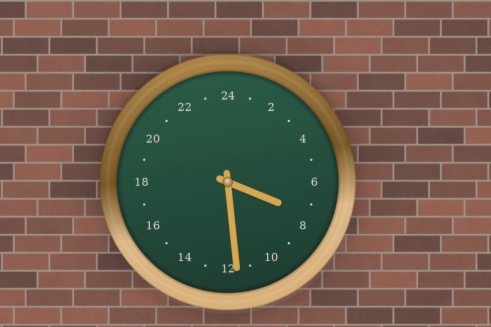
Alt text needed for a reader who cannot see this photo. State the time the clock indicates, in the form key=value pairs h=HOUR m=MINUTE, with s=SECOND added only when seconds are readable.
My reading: h=7 m=29
